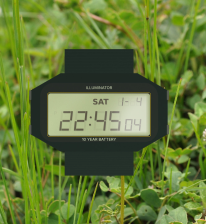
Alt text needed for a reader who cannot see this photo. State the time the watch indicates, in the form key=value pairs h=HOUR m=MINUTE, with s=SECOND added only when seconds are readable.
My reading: h=22 m=45 s=4
